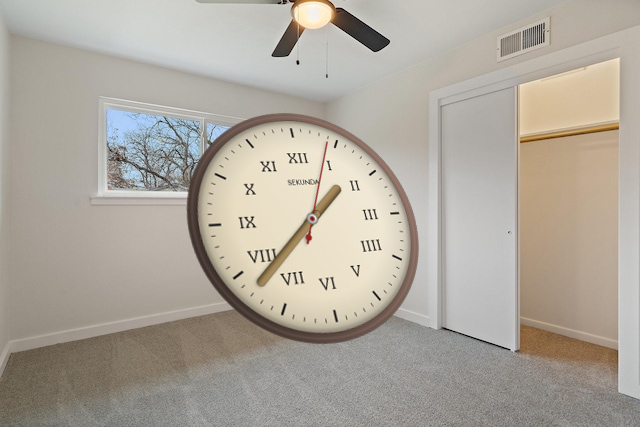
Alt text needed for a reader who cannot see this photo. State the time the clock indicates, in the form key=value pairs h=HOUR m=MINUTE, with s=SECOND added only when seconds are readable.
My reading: h=1 m=38 s=4
